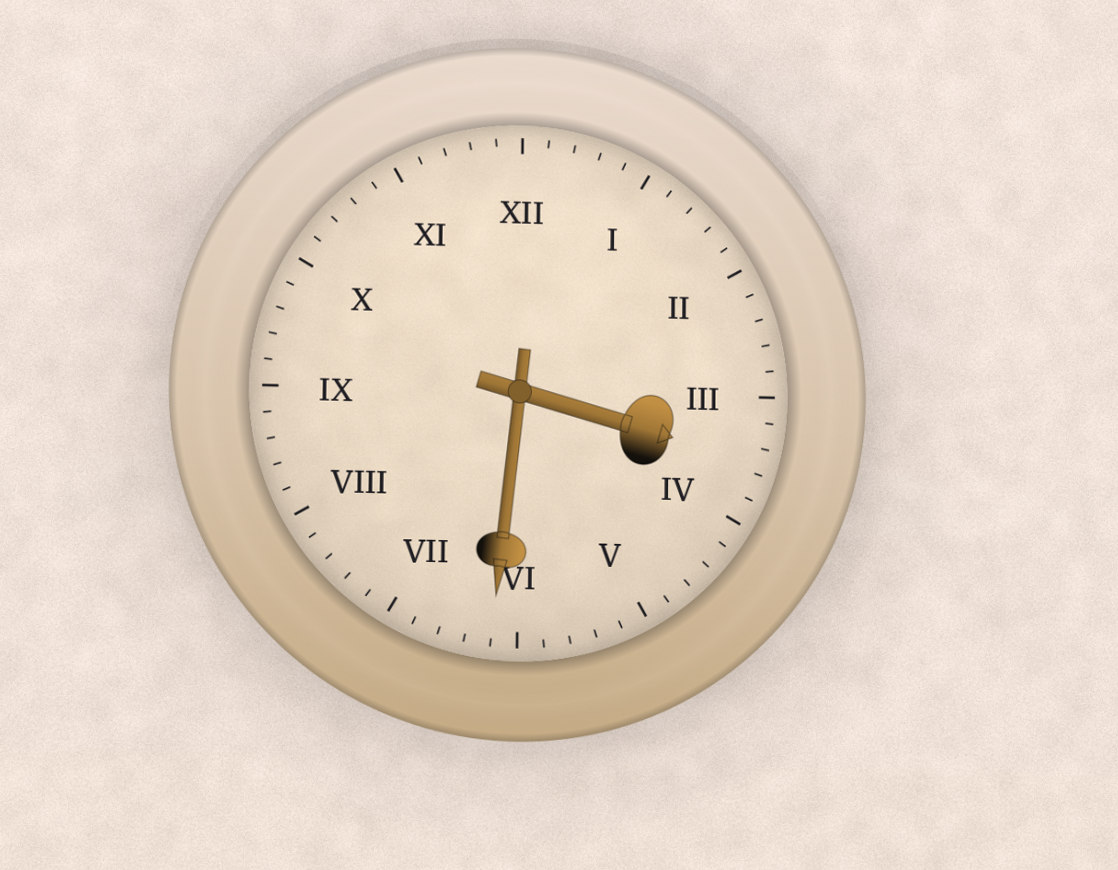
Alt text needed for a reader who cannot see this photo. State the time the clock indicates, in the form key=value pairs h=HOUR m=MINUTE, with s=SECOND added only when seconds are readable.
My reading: h=3 m=31
